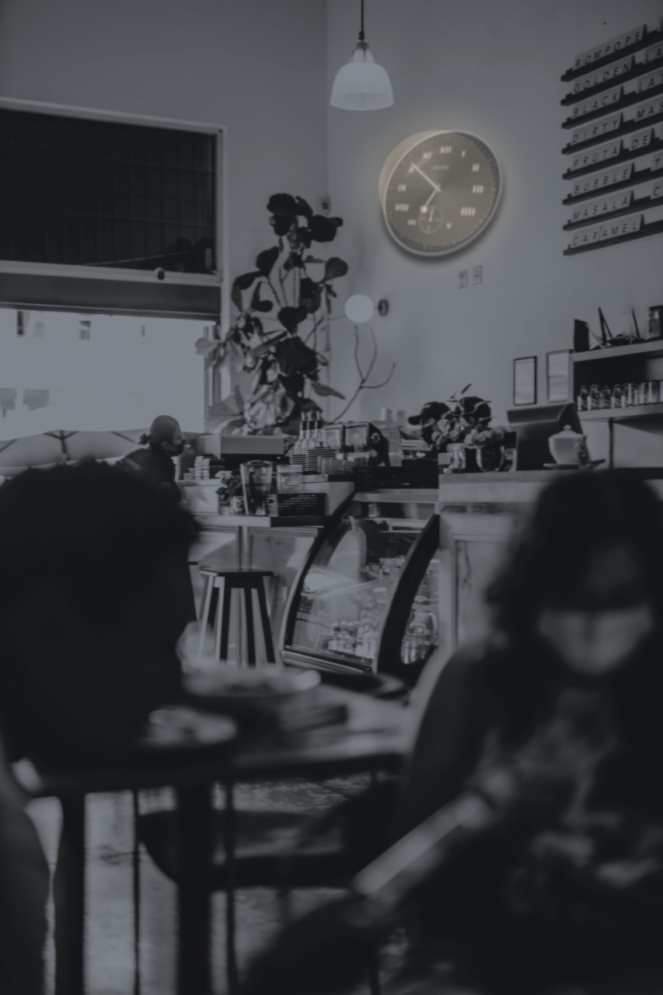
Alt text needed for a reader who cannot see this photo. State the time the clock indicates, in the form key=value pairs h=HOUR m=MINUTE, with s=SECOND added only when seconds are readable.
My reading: h=6 m=51
